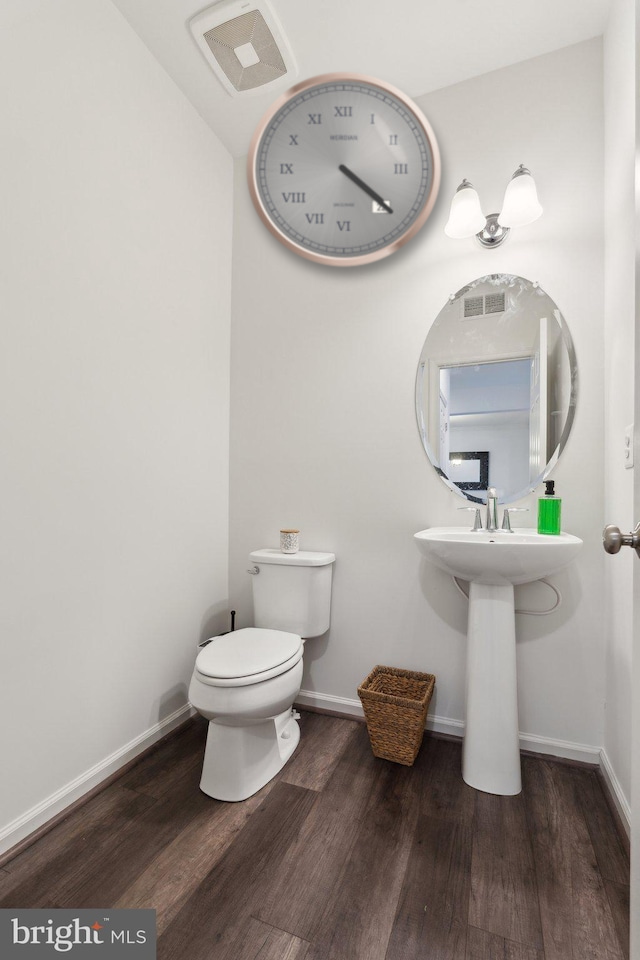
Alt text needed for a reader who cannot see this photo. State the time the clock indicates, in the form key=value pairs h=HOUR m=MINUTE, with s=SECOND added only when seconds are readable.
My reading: h=4 m=22
